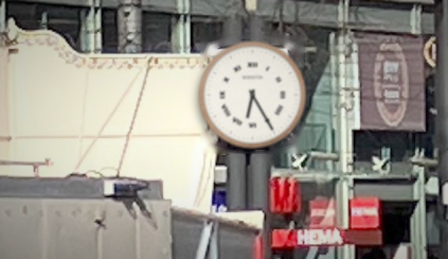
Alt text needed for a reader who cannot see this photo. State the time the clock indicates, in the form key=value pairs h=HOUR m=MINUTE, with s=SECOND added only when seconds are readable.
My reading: h=6 m=25
